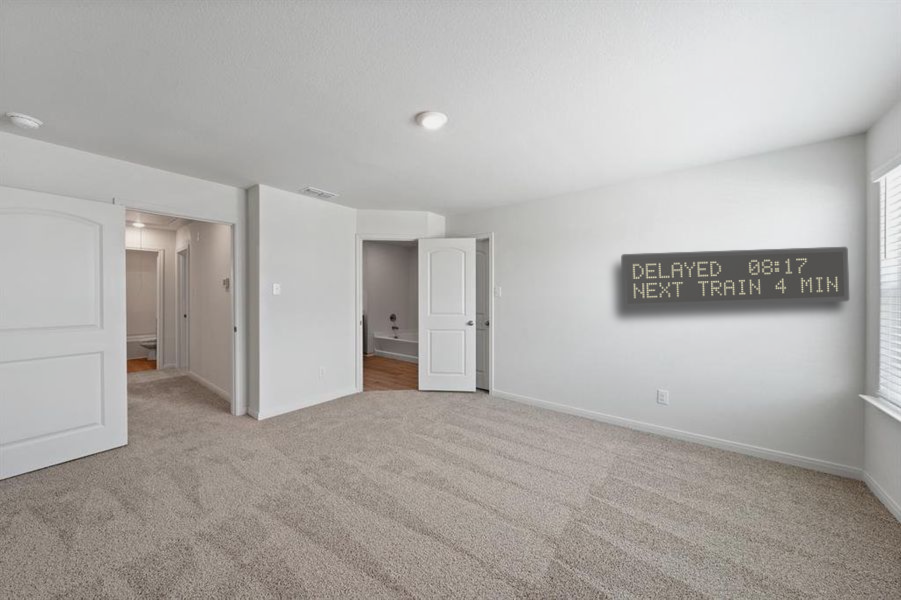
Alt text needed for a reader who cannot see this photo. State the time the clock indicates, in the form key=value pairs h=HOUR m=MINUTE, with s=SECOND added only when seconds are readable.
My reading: h=8 m=17
